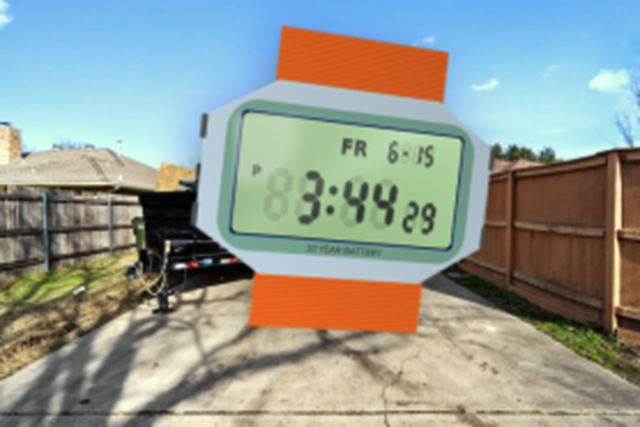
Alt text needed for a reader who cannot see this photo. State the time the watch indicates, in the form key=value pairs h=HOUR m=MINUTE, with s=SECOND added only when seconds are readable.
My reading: h=3 m=44 s=29
